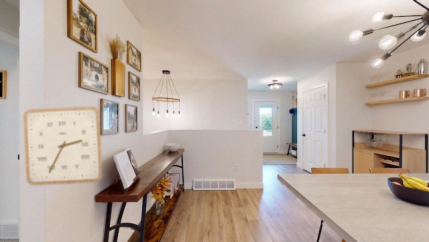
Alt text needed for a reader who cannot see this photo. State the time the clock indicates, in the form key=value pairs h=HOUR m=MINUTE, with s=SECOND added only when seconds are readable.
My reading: h=2 m=35
